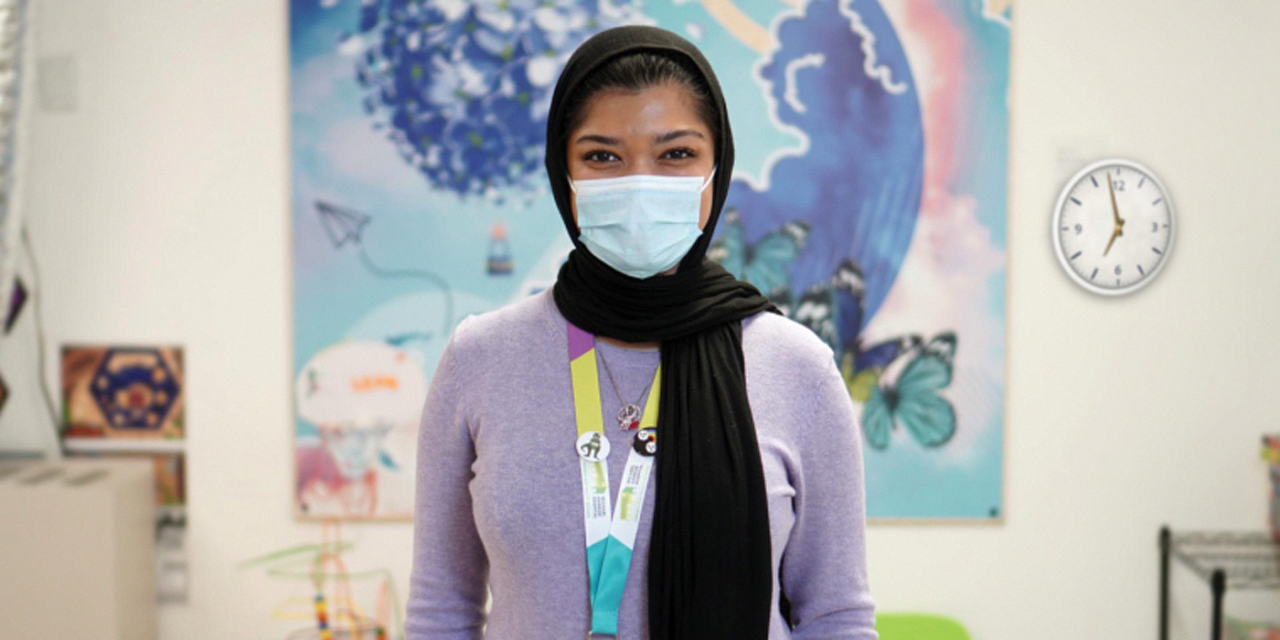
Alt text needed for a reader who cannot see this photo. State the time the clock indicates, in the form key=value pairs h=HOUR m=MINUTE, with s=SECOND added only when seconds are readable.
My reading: h=6 m=58
